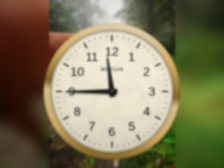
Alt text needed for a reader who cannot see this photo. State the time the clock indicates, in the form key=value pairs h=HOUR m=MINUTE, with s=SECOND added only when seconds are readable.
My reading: h=11 m=45
